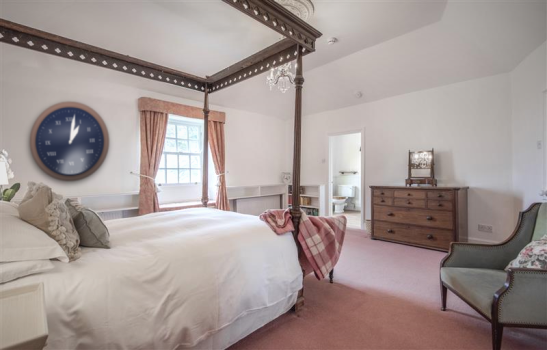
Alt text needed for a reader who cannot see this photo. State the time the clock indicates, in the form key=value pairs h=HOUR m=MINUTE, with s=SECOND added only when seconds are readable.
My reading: h=1 m=2
